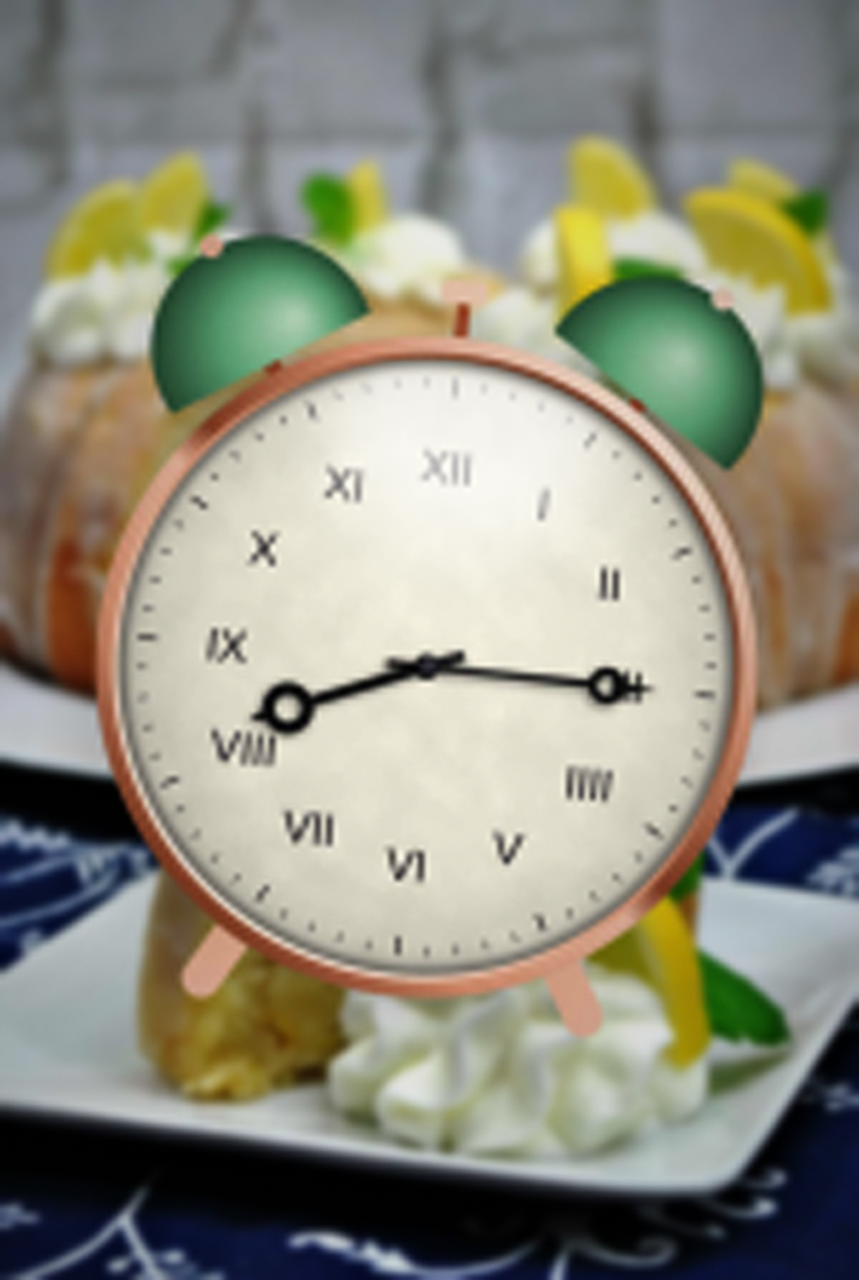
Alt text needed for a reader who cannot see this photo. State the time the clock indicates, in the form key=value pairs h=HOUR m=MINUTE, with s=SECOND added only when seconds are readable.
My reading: h=8 m=15
